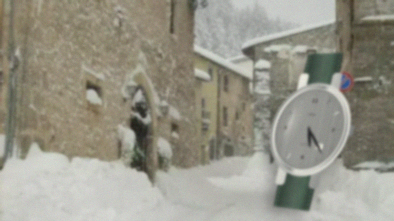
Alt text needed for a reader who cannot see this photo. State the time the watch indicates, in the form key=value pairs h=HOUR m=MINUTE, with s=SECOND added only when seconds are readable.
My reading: h=5 m=23
